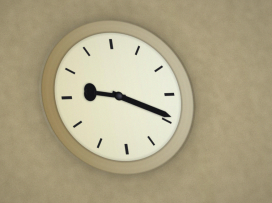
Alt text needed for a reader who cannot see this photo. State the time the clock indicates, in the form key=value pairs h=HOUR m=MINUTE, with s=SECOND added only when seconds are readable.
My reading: h=9 m=19
